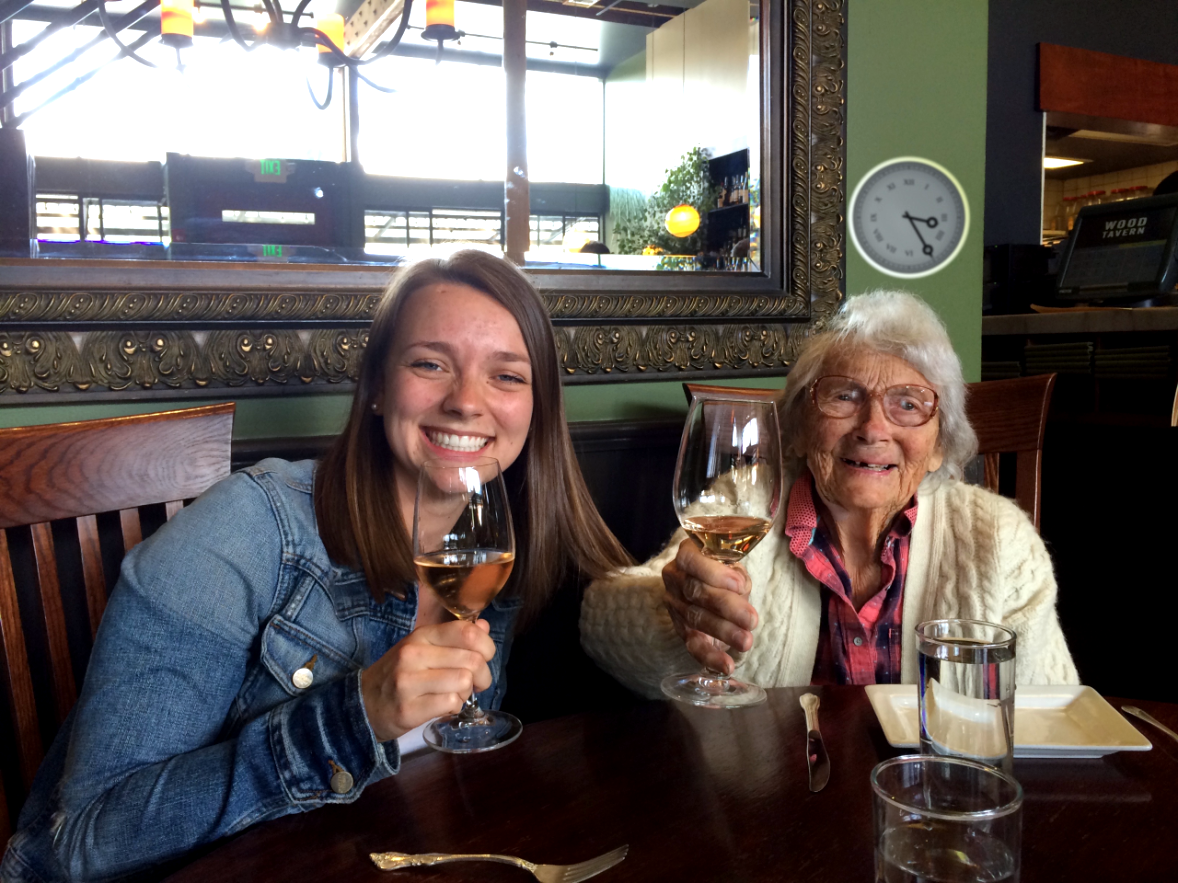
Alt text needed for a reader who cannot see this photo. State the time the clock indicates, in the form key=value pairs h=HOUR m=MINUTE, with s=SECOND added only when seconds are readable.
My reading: h=3 m=25
